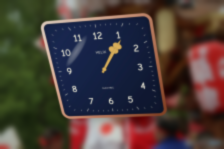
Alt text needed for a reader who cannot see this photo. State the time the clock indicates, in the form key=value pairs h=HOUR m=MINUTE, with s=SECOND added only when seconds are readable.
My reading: h=1 m=6
